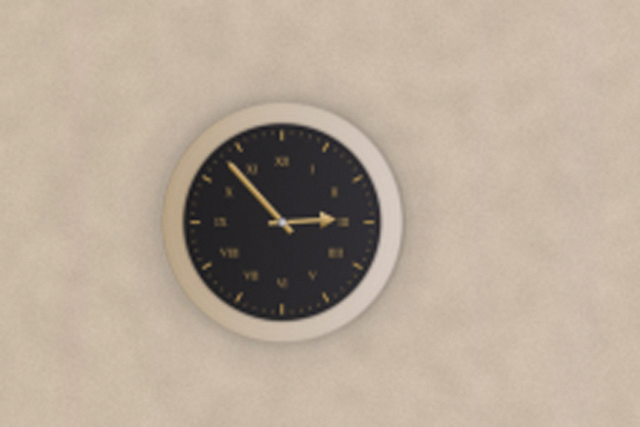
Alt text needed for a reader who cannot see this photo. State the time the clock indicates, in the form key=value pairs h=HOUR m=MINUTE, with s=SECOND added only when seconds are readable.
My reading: h=2 m=53
